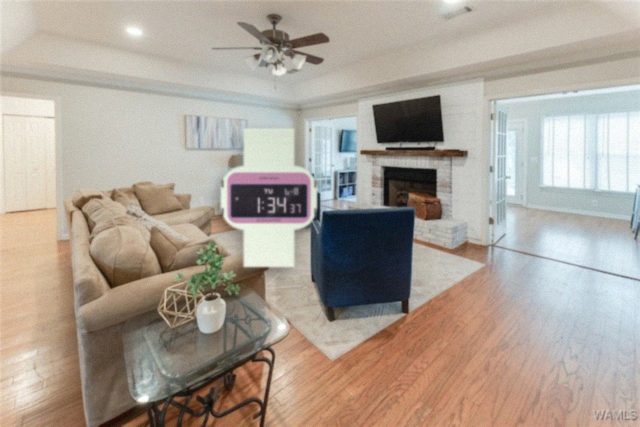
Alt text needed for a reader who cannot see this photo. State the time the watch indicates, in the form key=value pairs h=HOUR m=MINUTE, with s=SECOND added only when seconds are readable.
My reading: h=1 m=34
